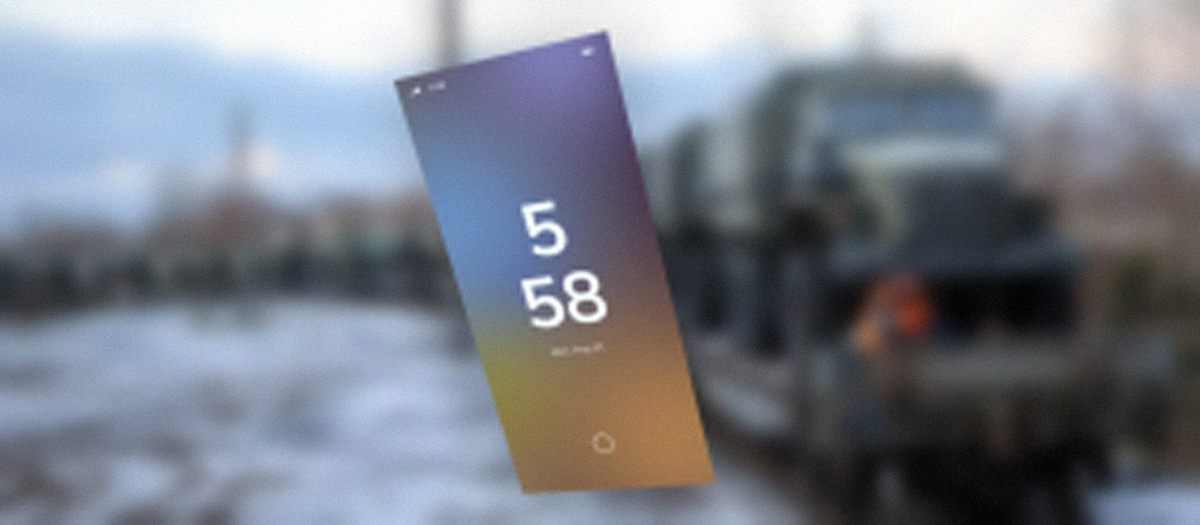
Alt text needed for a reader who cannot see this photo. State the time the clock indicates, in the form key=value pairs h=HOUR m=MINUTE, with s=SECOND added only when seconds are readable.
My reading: h=5 m=58
